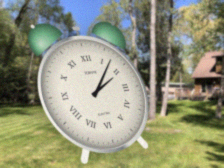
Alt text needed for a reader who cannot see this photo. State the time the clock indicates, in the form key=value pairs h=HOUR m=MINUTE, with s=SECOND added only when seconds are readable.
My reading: h=2 m=7
